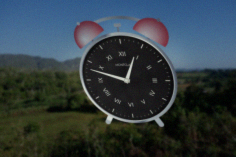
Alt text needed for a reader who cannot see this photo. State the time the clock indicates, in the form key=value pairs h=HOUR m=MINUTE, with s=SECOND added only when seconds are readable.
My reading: h=12 m=48
